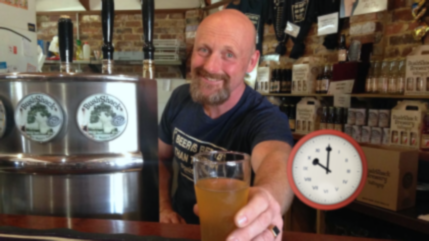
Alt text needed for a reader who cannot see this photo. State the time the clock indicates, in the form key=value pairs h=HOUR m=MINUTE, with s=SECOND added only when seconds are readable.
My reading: h=10 m=0
